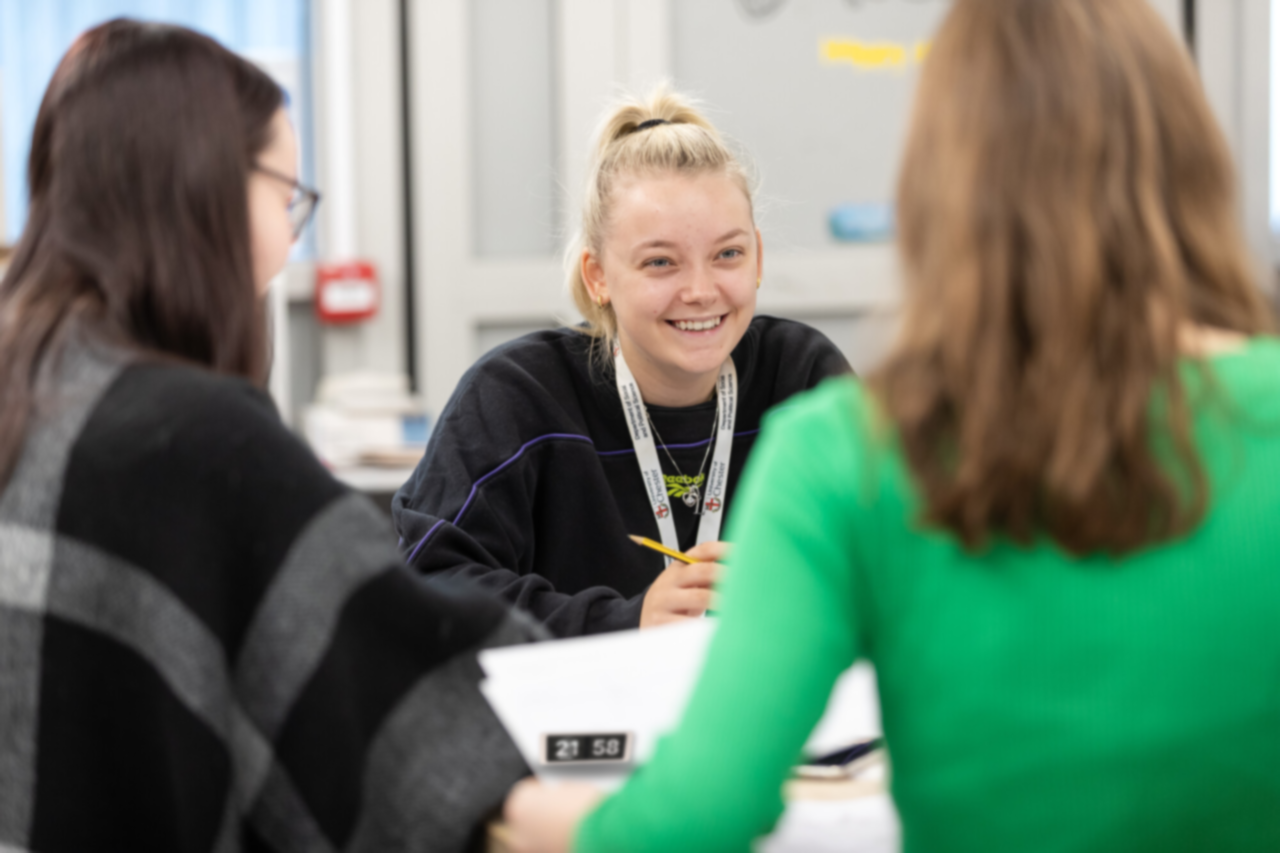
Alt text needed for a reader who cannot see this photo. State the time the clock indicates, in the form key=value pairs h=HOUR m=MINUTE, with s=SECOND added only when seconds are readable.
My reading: h=21 m=58
